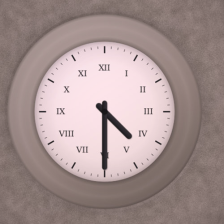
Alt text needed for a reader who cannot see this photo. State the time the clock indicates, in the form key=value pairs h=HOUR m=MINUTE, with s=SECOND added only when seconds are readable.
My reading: h=4 m=30
